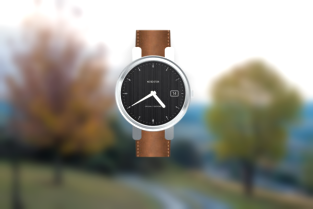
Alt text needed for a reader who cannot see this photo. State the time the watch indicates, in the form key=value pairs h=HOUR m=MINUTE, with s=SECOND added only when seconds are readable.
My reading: h=4 m=40
